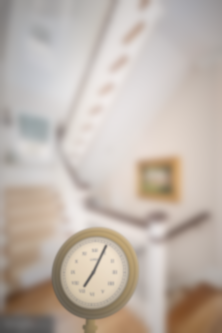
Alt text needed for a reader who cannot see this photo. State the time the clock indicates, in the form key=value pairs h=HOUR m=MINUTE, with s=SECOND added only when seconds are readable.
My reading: h=7 m=4
